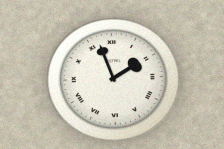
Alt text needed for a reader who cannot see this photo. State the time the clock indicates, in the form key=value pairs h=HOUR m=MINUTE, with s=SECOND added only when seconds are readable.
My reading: h=1 m=57
